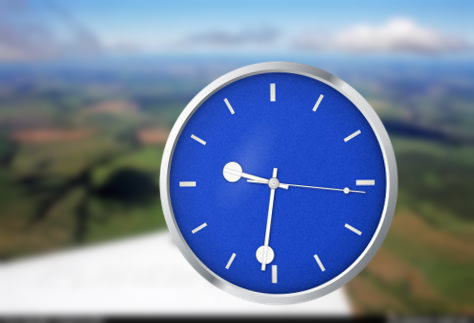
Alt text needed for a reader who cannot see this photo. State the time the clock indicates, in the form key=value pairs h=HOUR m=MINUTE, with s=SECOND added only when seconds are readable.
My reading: h=9 m=31 s=16
